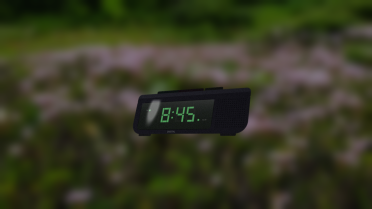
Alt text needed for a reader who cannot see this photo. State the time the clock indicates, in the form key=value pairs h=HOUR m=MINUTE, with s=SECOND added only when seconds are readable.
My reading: h=8 m=45
